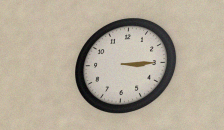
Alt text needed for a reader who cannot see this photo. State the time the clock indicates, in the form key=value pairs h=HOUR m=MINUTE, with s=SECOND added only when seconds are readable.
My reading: h=3 m=15
